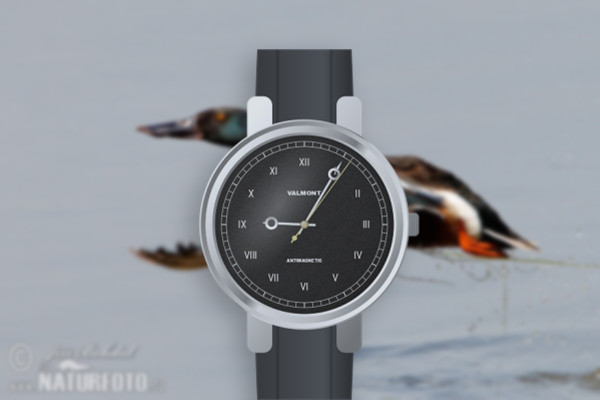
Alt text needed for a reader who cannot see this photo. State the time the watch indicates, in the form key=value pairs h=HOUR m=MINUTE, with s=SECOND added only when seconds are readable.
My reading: h=9 m=5 s=6
